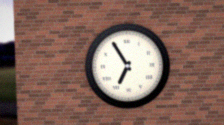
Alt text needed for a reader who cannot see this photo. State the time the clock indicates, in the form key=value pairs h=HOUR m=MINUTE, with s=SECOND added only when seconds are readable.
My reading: h=6 m=55
